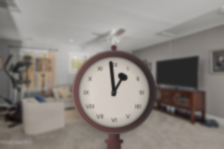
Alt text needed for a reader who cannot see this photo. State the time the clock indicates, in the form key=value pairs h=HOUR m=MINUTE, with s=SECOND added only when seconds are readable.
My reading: h=12 m=59
